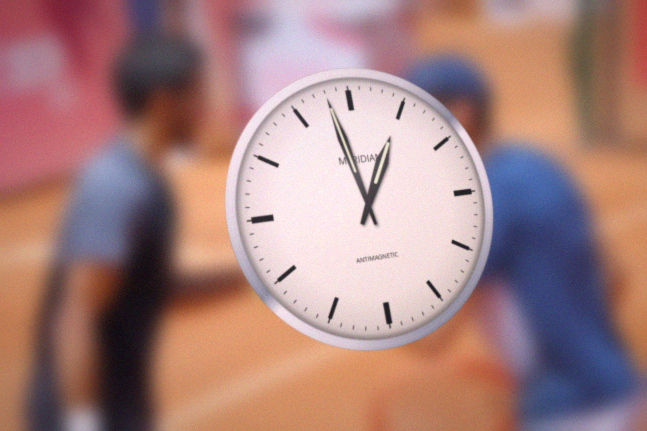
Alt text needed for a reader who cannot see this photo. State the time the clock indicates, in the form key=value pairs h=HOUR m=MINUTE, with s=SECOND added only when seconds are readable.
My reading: h=12 m=58
